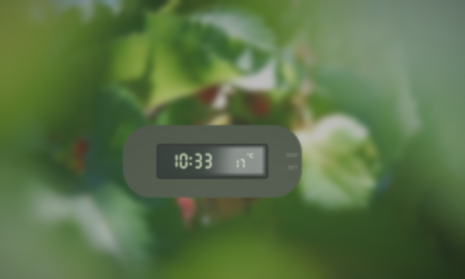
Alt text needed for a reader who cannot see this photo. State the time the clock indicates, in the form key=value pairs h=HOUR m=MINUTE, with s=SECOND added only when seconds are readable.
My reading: h=10 m=33
